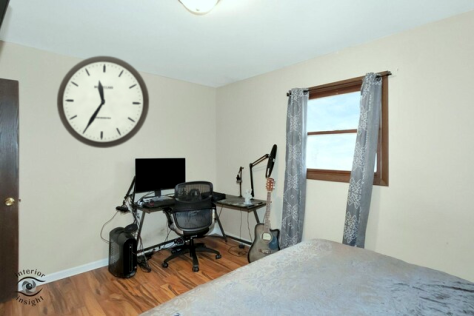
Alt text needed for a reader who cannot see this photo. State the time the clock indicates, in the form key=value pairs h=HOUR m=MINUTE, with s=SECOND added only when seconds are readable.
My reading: h=11 m=35
